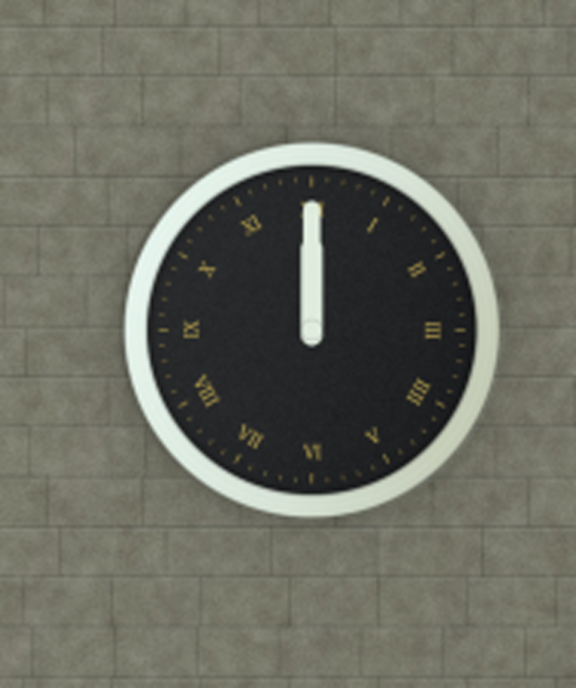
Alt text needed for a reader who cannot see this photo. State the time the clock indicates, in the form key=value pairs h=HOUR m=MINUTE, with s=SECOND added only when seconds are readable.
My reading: h=12 m=0
